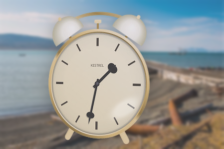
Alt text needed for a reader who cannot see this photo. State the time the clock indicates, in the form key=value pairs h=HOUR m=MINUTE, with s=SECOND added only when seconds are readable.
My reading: h=1 m=32
